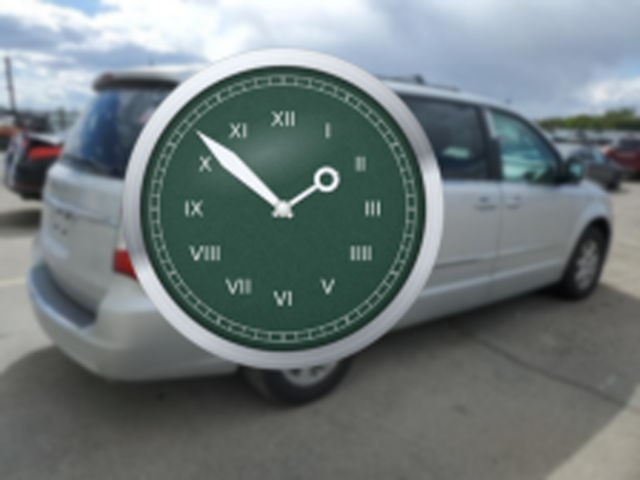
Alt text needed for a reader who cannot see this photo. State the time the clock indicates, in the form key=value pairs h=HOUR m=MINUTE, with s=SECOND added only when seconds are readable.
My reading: h=1 m=52
